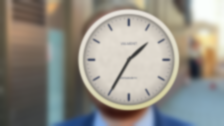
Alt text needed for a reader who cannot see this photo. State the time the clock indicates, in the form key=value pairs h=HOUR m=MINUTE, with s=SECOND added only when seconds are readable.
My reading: h=1 m=35
